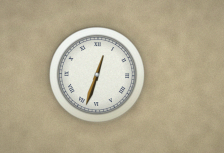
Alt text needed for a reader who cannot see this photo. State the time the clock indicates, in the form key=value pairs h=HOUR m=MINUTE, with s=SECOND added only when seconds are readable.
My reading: h=12 m=33
